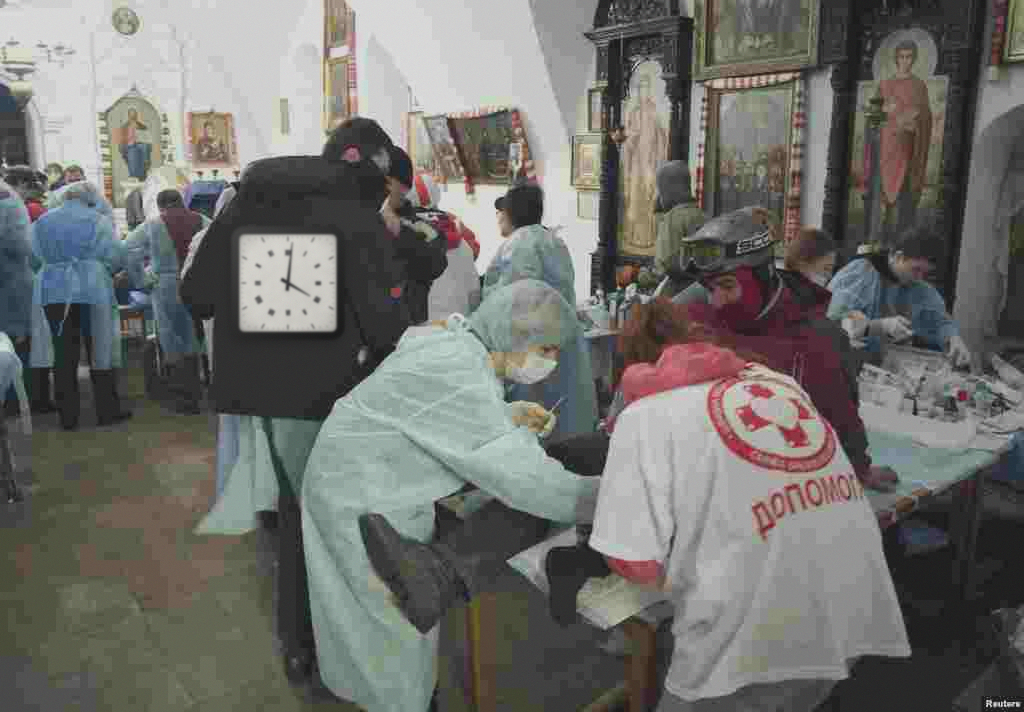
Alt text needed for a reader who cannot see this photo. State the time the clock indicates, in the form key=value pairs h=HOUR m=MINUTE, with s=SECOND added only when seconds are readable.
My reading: h=4 m=1
